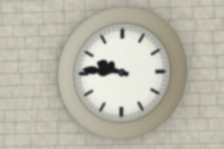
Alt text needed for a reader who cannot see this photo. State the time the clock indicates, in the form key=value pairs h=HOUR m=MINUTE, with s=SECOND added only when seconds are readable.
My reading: h=9 m=46
